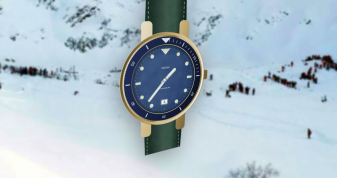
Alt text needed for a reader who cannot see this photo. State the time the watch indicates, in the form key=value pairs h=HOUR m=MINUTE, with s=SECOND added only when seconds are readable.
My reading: h=1 m=37
